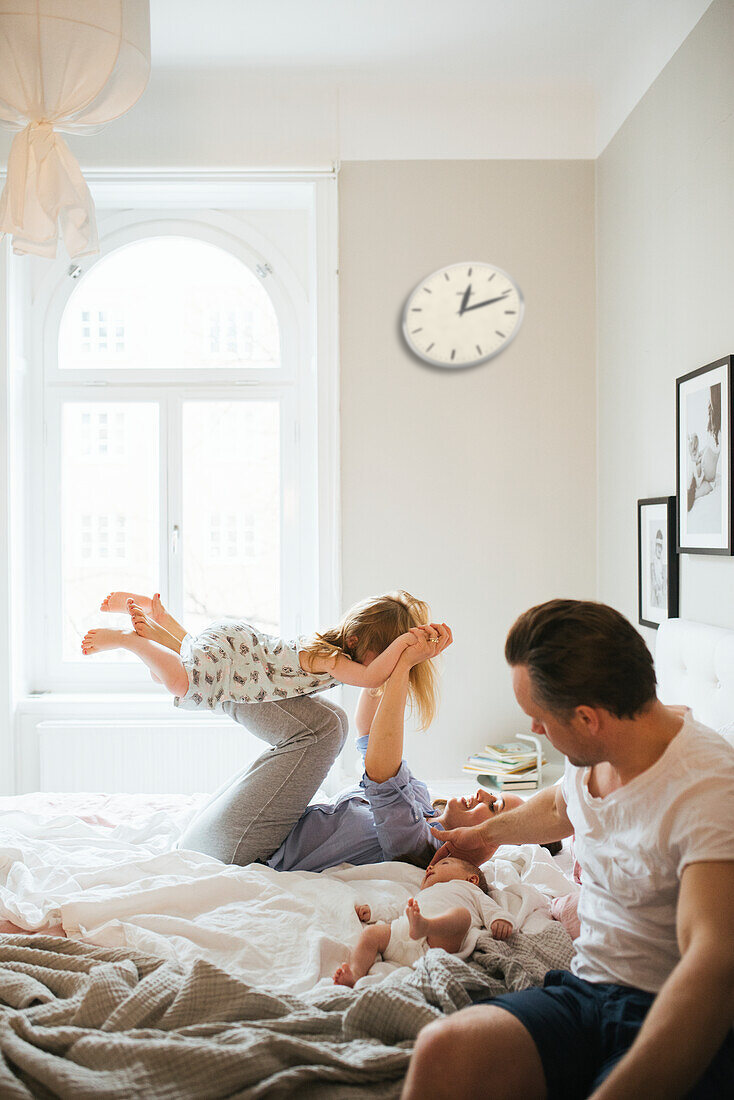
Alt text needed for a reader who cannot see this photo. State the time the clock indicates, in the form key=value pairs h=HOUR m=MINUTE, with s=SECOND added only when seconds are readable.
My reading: h=12 m=11
